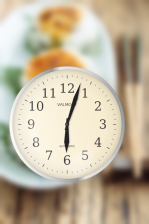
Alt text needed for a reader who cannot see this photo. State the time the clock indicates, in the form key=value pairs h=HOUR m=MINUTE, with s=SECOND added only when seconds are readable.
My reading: h=6 m=3
